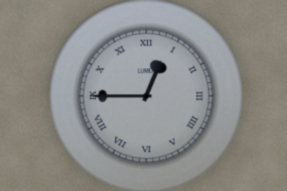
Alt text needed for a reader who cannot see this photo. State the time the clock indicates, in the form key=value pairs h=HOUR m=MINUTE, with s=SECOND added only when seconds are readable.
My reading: h=12 m=45
